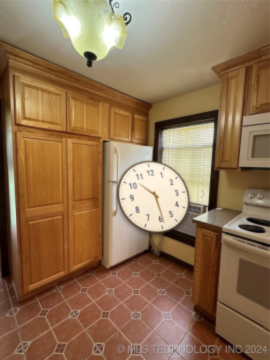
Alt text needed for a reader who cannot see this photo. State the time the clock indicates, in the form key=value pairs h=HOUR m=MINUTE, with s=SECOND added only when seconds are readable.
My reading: h=10 m=29
